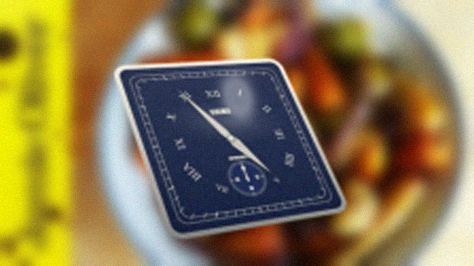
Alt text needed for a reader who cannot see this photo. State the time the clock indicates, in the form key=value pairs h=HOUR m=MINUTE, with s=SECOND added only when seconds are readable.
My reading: h=4 m=55
